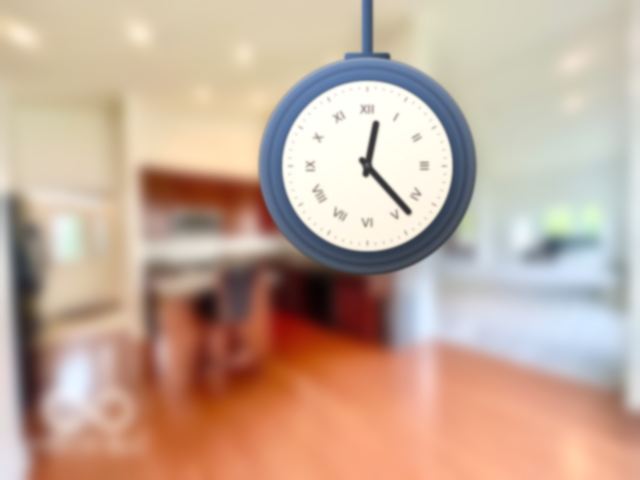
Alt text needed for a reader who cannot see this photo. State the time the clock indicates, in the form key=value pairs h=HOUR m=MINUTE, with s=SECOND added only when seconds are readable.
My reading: h=12 m=23
